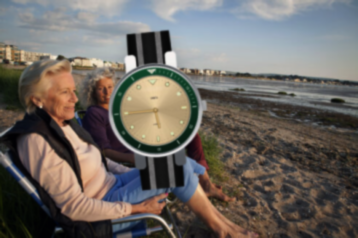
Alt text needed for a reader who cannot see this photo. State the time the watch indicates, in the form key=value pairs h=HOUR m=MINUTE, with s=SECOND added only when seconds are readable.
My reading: h=5 m=45
